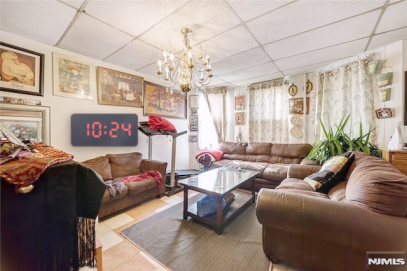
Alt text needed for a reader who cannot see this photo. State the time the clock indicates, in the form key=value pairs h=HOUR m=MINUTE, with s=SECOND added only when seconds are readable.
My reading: h=10 m=24
